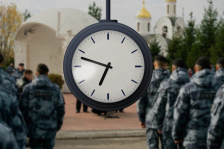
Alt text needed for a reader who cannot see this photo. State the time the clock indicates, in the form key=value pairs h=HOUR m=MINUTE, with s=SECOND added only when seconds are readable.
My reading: h=6 m=48
